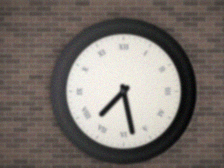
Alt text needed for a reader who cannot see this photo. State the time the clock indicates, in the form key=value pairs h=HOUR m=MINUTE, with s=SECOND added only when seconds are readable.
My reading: h=7 m=28
